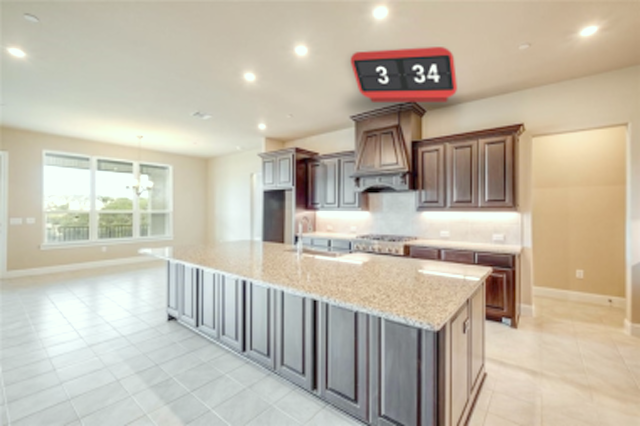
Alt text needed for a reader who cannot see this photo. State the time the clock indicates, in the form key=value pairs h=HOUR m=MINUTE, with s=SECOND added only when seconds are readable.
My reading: h=3 m=34
